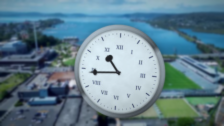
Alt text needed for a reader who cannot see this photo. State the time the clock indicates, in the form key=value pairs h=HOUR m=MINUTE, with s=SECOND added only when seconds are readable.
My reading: h=10 m=44
